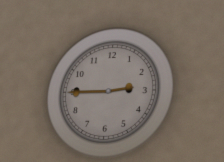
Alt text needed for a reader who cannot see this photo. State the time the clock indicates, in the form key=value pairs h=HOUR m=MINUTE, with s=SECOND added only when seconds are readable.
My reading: h=2 m=45
